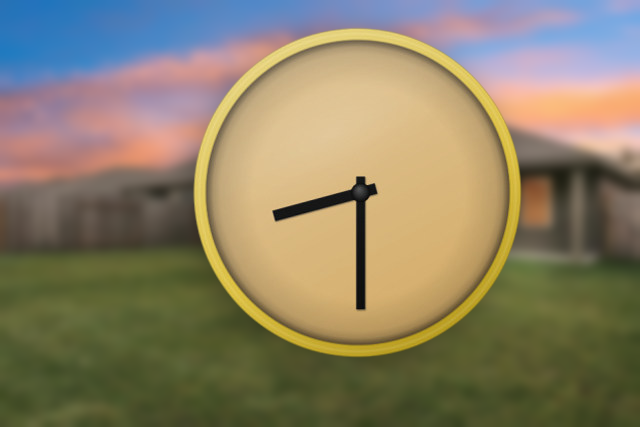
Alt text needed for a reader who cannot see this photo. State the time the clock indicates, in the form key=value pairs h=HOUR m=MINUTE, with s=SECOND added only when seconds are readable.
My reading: h=8 m=30
